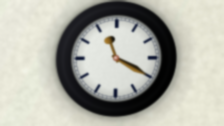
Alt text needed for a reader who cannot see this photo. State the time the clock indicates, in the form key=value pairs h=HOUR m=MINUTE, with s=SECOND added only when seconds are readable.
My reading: h=11 m=20
